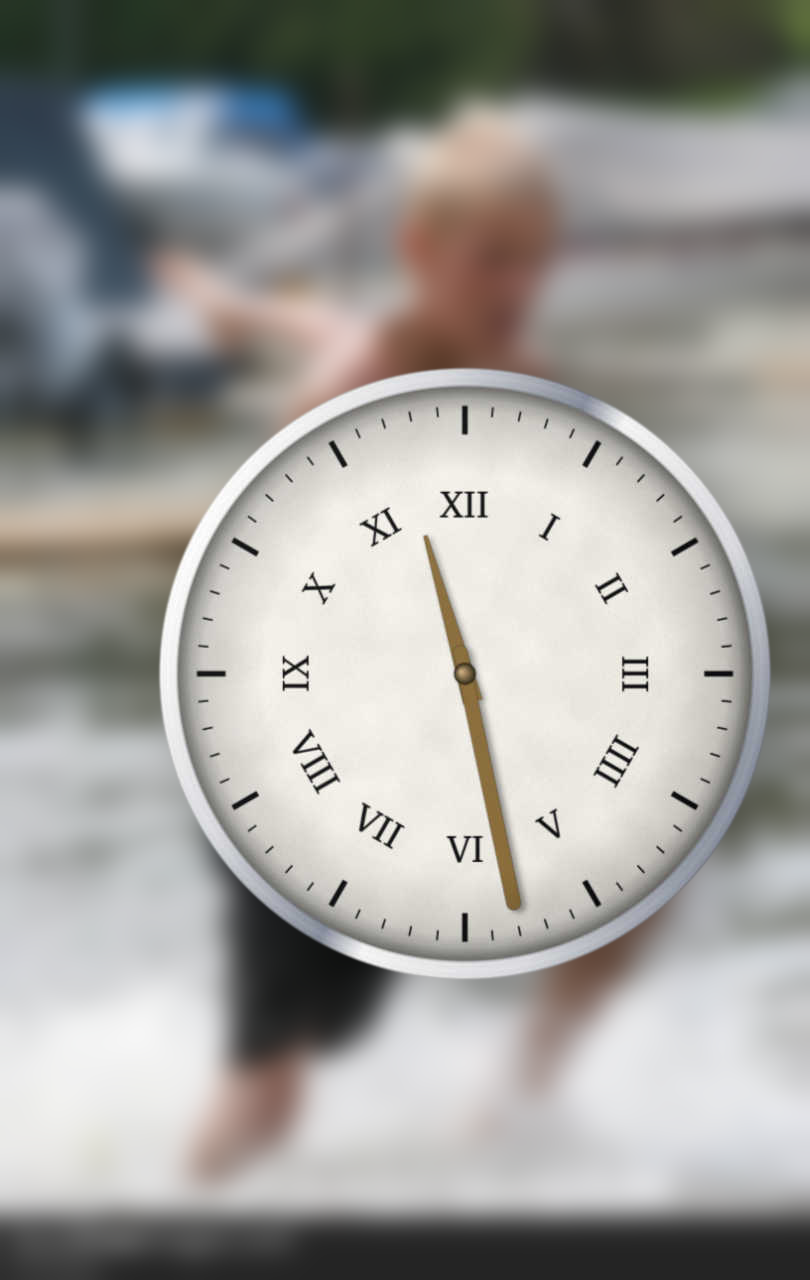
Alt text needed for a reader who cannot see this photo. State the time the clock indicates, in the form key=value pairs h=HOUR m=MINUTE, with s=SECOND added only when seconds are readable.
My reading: h=11 m=28
